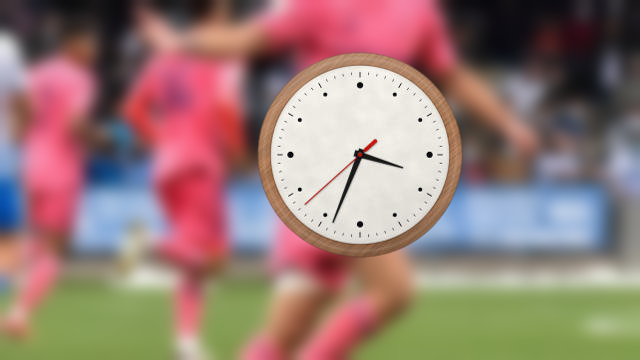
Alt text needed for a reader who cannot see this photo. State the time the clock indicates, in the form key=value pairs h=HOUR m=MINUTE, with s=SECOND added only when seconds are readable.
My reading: h=3 m=33 s=38
